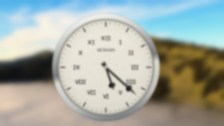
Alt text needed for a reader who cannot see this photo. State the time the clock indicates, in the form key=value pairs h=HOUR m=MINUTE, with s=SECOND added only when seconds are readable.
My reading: h=5 m=22
